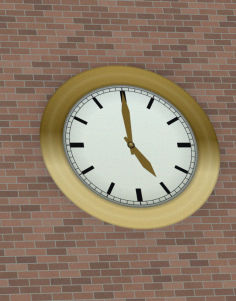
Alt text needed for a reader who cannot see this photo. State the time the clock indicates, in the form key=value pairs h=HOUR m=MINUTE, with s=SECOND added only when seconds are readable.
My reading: h=5 m=0
